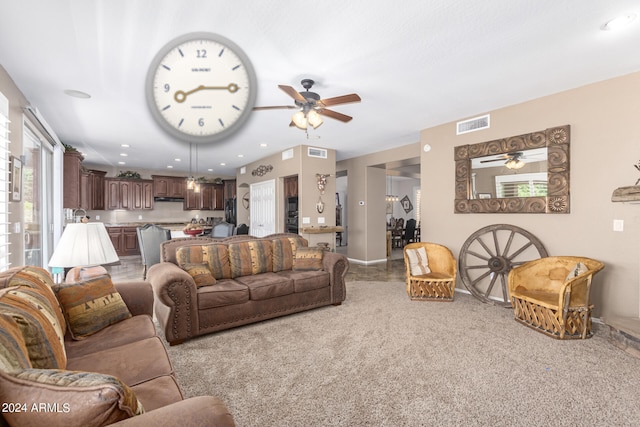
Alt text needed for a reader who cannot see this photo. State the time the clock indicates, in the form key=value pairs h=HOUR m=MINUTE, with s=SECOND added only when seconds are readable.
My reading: h=8 m=15
